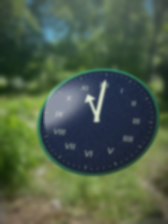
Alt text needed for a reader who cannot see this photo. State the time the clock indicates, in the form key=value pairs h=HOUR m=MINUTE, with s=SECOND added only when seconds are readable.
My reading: h=11 m=0
